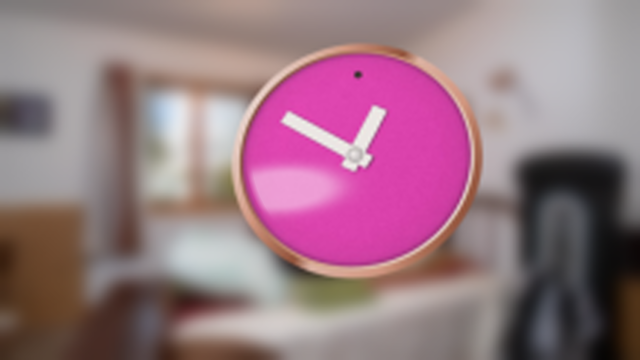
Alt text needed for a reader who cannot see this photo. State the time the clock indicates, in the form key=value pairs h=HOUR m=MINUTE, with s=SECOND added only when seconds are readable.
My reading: h=12 m=50
